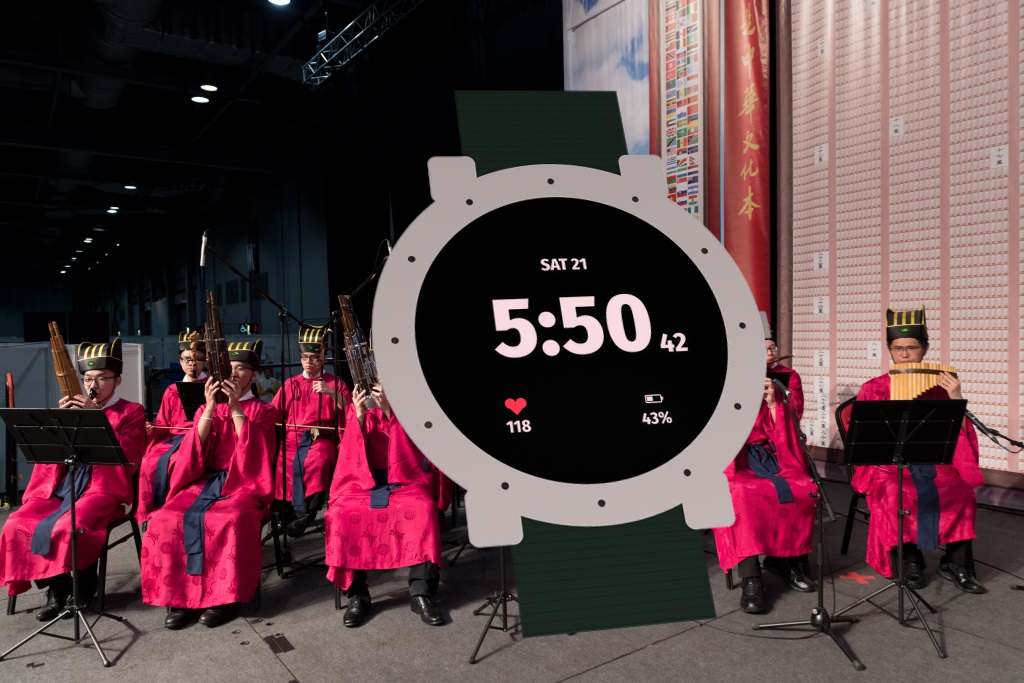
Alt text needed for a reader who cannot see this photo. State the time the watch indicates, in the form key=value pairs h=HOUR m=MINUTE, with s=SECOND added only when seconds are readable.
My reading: h=5 m=50 s=42
